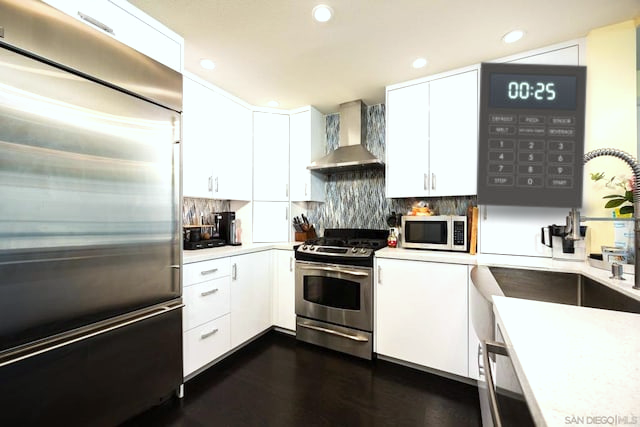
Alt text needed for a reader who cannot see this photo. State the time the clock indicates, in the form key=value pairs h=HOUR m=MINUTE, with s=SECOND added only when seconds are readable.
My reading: h=0 m=25
